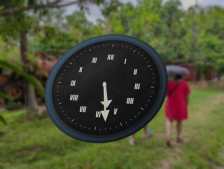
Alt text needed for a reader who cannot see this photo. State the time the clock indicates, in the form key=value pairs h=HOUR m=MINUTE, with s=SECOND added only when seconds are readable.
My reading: h=5 m=28
